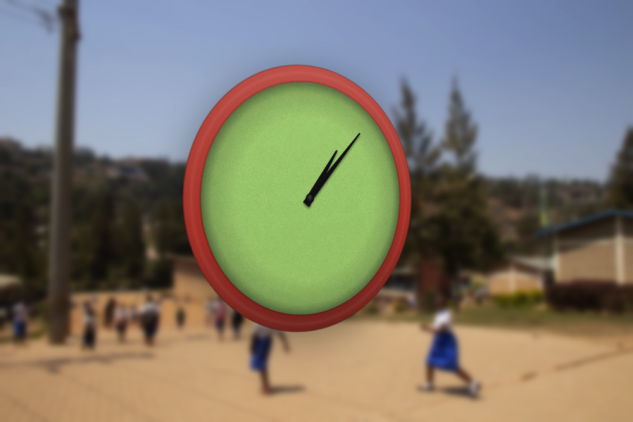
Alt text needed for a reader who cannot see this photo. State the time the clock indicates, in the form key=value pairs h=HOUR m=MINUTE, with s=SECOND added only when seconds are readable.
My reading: h=1 m=7
